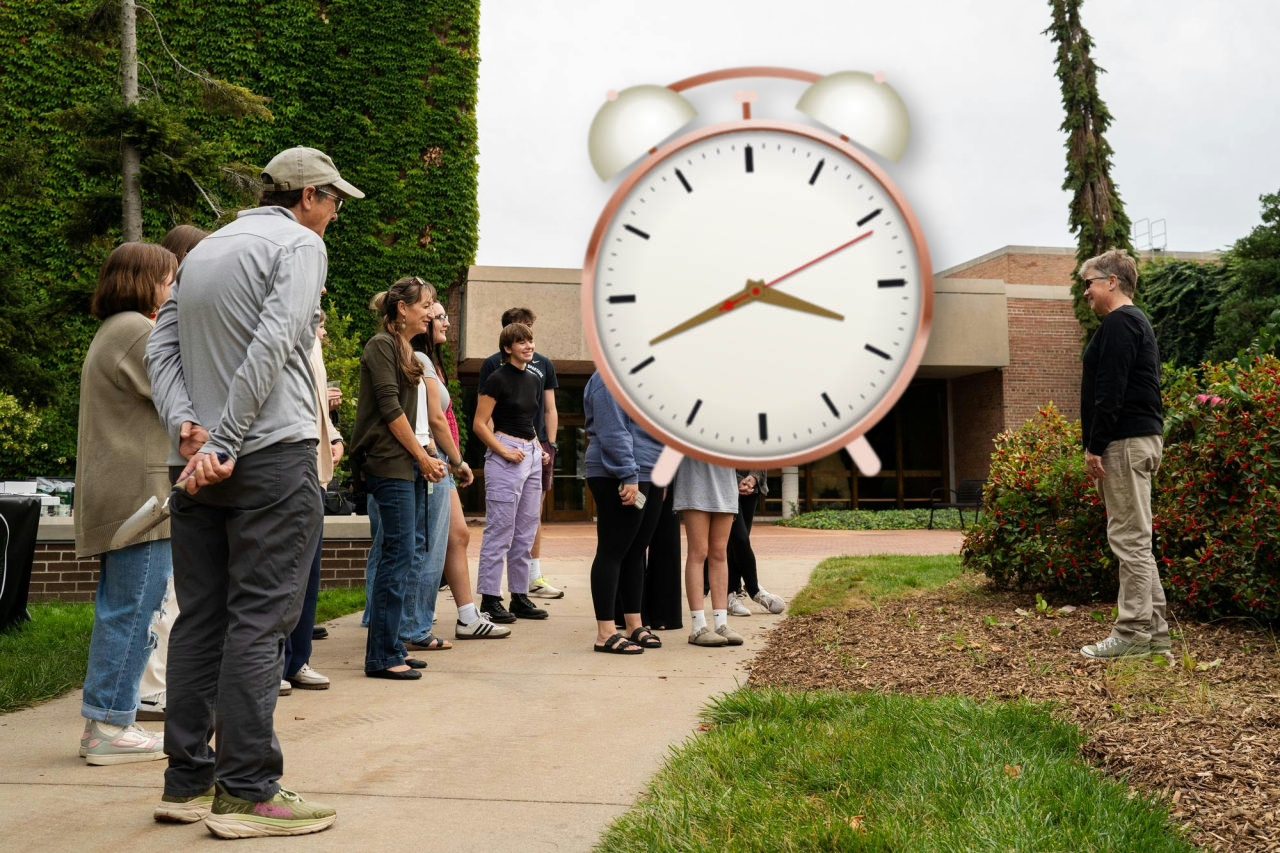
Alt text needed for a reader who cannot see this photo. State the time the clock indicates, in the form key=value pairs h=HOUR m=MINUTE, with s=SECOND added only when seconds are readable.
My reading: h=3 m=41 s=11
